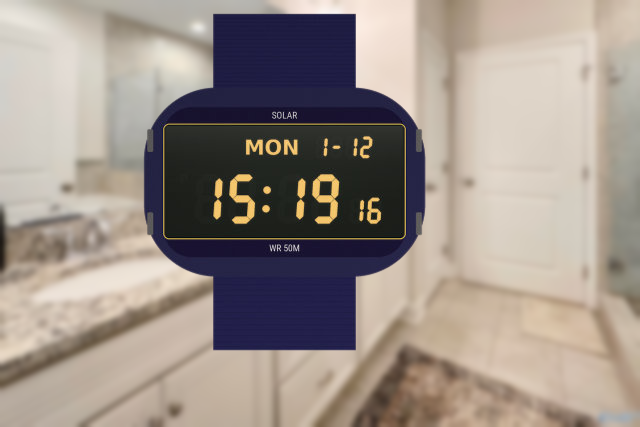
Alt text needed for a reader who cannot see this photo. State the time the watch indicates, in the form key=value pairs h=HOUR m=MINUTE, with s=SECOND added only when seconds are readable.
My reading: h=15 m=19 s=16
